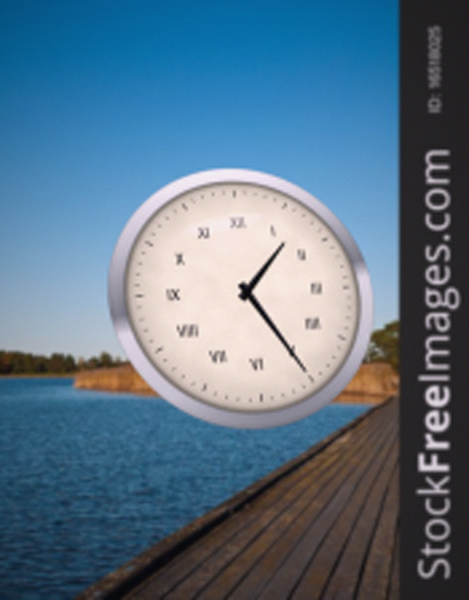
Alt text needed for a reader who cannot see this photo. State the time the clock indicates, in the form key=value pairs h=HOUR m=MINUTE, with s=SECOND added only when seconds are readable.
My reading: h=1 m=25
